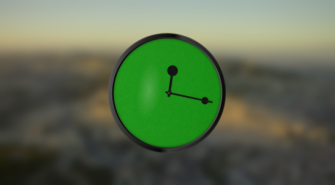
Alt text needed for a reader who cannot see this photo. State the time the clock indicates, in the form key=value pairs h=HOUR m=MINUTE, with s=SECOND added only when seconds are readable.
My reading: h=12 m=17
